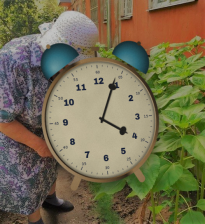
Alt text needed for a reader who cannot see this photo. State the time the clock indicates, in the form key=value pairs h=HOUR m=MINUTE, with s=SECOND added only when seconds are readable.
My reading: h=4 m=4
